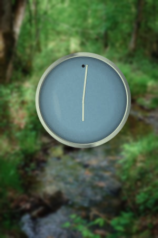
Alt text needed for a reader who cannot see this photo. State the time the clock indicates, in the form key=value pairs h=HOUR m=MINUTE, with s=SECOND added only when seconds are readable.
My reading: h=6 m=1
